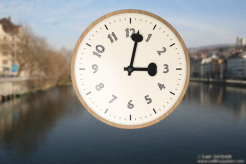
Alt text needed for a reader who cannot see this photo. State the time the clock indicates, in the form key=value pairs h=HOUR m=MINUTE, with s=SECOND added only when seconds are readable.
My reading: h=3 m=2
